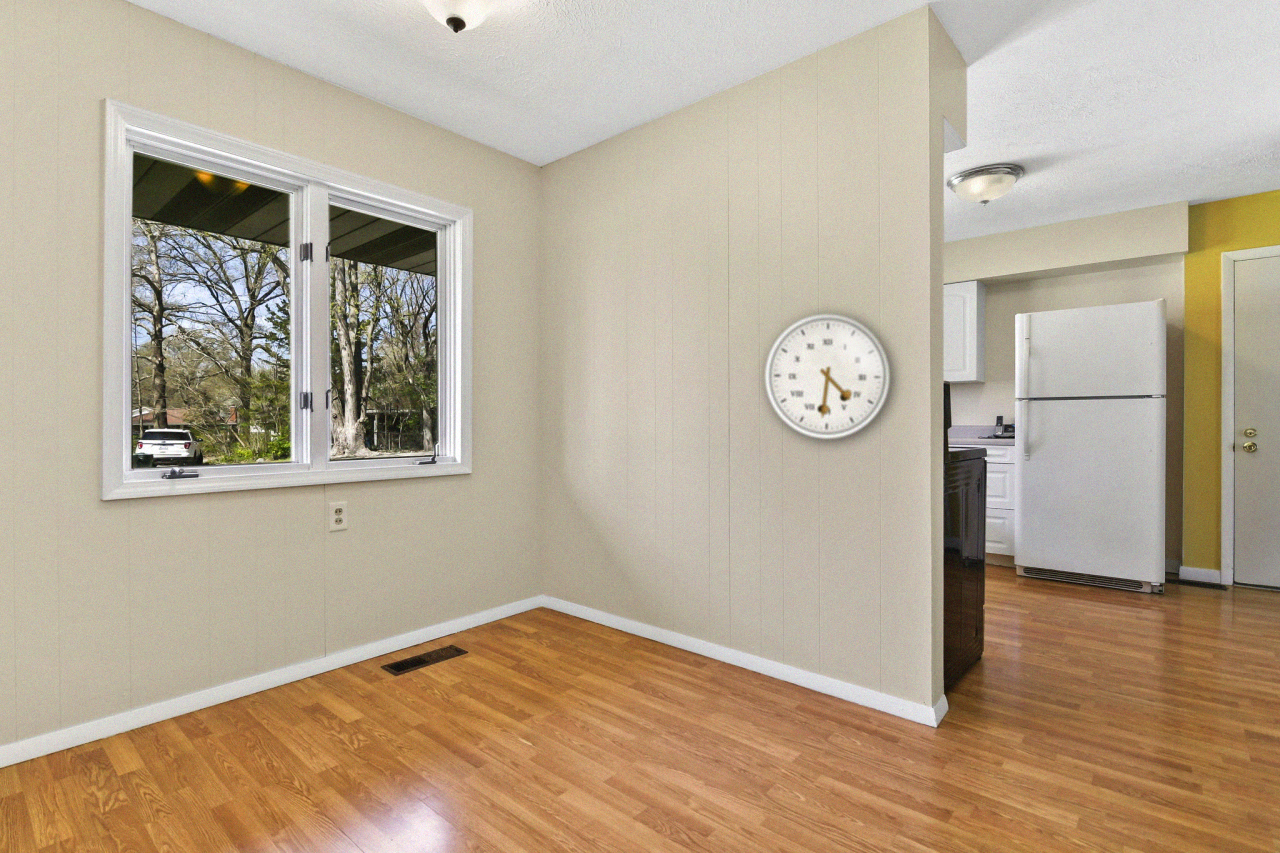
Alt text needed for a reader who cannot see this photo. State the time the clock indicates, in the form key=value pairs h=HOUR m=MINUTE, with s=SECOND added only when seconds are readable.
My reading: h=4 m=31
